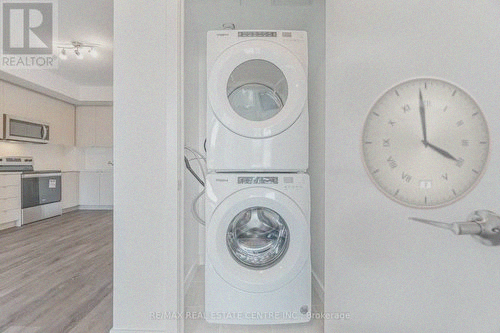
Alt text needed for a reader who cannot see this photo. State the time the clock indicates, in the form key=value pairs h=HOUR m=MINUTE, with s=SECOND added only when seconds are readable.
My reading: h=3 m=59
